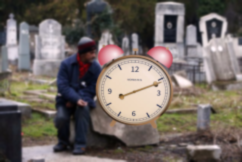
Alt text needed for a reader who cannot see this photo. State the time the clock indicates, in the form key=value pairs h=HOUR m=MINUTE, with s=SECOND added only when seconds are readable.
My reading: h=8 m=11
